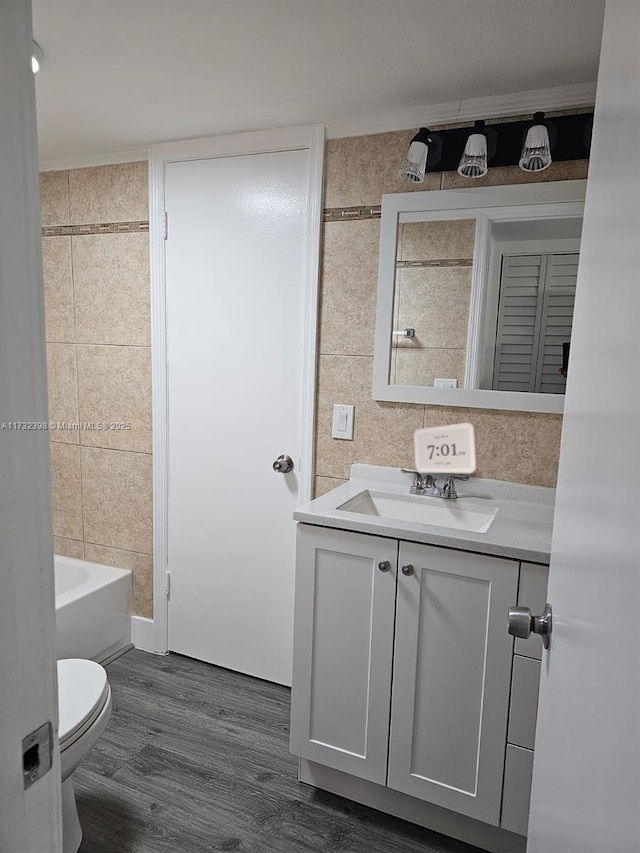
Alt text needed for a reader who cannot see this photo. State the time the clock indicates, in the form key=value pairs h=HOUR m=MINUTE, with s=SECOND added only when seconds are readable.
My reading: h=7 m=1
